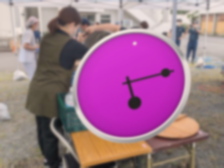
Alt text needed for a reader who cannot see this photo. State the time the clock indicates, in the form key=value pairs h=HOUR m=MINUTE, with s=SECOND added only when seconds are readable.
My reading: h=5 m=12
